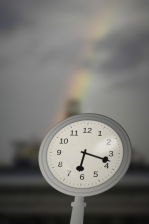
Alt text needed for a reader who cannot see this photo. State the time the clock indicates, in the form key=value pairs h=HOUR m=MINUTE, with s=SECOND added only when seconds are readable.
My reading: h=6 m=18
